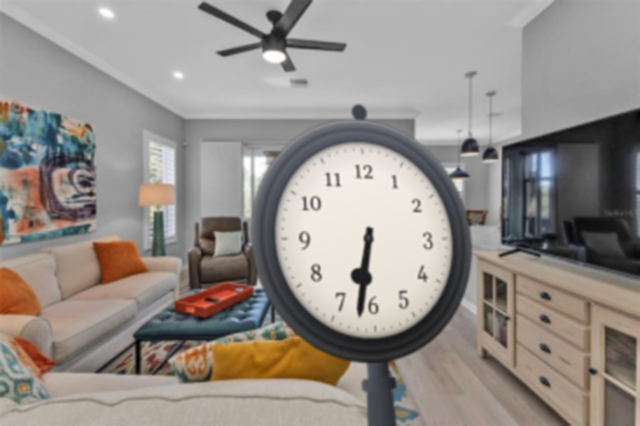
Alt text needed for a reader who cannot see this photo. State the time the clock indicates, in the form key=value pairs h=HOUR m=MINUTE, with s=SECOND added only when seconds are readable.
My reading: h=6 m=32
